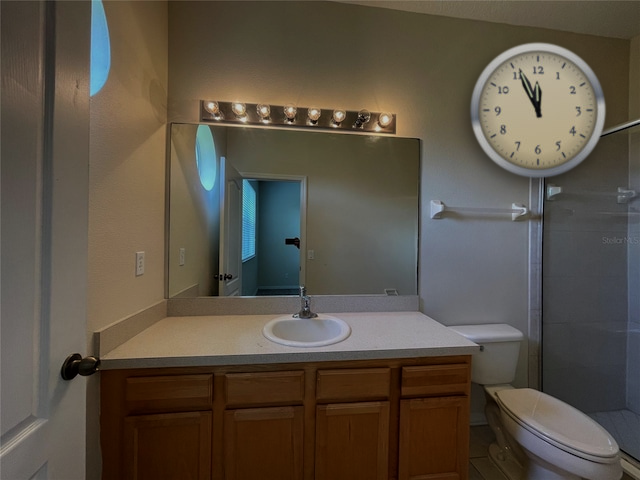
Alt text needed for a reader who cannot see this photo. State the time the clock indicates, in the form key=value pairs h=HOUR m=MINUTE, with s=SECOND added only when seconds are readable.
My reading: h=11 m=56
